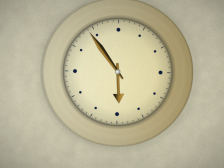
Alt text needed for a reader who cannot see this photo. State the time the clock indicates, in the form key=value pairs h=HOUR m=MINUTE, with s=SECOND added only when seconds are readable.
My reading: h=5 m=54
